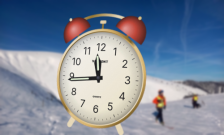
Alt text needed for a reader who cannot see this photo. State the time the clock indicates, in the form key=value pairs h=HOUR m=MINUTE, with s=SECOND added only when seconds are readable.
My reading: h=11 m=44
